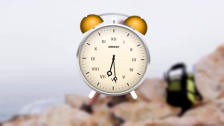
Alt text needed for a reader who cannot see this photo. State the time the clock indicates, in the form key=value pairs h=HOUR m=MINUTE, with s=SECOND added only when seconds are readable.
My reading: h=6 m=29
